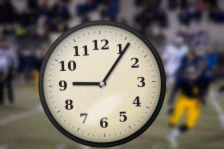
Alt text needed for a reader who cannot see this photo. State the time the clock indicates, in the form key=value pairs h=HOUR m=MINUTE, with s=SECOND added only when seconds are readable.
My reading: h=9 m=6
